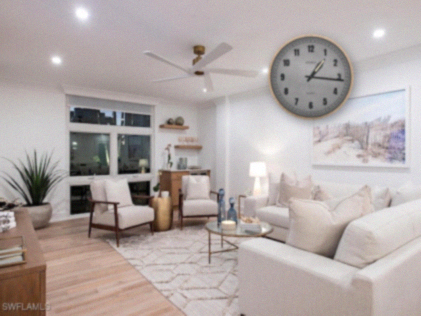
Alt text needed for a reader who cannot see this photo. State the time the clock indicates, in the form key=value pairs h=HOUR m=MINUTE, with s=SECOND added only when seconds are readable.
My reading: h=1 m=16
